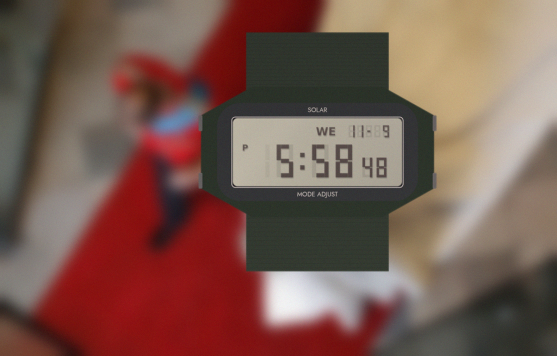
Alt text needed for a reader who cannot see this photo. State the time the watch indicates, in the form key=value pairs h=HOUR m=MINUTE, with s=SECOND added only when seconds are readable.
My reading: h=5 m=58 s=48
